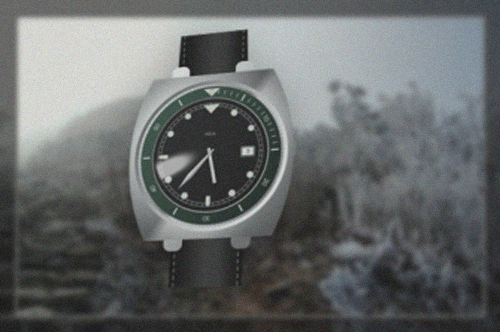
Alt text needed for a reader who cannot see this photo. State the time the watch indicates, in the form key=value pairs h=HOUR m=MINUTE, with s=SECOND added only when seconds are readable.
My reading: h=5 m=37
